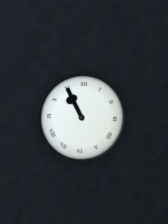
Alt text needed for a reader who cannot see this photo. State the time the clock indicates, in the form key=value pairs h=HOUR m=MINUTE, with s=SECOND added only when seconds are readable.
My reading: h=10 m=55
